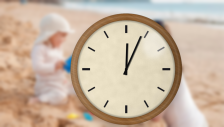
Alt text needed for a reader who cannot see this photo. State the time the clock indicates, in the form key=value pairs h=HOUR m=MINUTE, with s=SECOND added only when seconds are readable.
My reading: h=12 m=4
